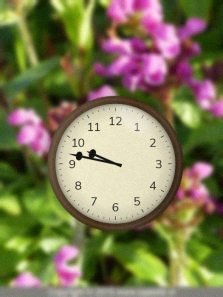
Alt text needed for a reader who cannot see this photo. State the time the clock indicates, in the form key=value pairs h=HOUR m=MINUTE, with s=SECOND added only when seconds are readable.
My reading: h=9 m=47
